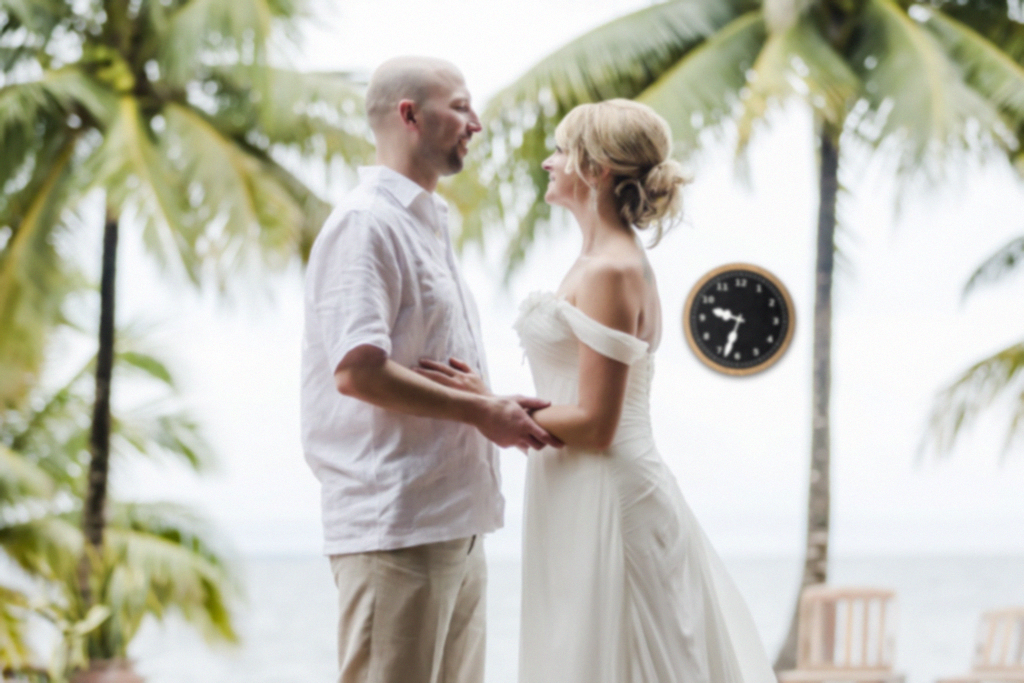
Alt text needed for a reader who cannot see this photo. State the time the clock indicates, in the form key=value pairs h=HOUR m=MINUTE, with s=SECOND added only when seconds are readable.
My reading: h=9 m=33
